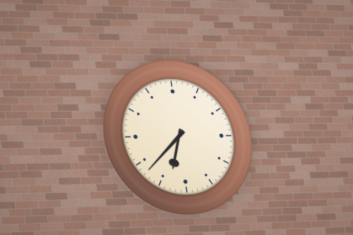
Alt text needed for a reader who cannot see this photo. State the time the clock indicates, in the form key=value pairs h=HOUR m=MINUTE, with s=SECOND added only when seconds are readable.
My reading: h=6 m=38
